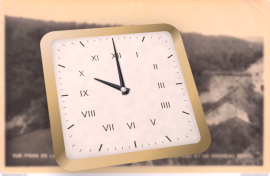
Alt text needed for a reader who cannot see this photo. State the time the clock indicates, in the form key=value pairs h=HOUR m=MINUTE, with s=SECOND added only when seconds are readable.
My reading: h=10 m=0
